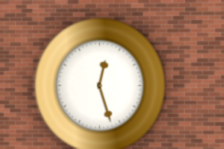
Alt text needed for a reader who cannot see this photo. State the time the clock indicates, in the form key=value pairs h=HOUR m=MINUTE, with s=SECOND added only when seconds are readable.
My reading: h=12 m=27
